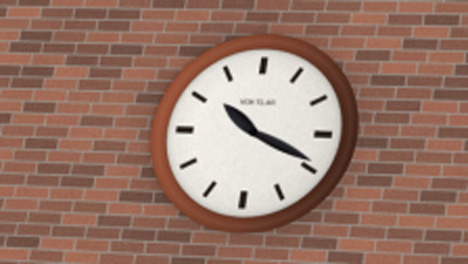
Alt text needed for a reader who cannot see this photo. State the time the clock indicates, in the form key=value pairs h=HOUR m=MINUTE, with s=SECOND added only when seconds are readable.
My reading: h=10 m=19
